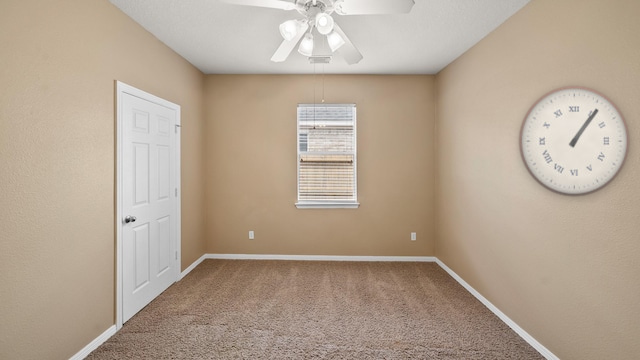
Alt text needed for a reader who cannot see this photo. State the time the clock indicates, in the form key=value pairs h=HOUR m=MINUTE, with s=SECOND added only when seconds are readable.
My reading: h=1 m=6
